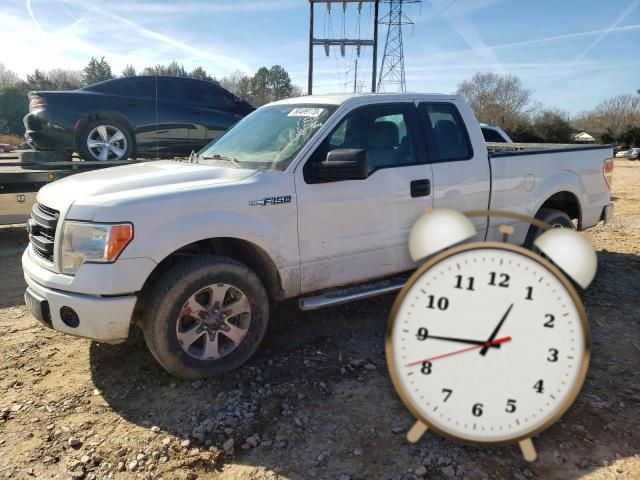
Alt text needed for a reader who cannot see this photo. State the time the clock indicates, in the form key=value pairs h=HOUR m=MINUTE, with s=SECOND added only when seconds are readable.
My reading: h=12 m=44 s=41
